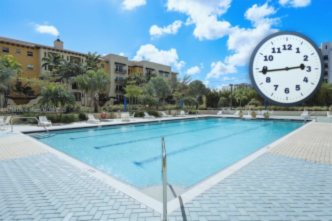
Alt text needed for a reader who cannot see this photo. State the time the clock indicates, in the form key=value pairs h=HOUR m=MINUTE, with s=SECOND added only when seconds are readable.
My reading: h=2 m=44
